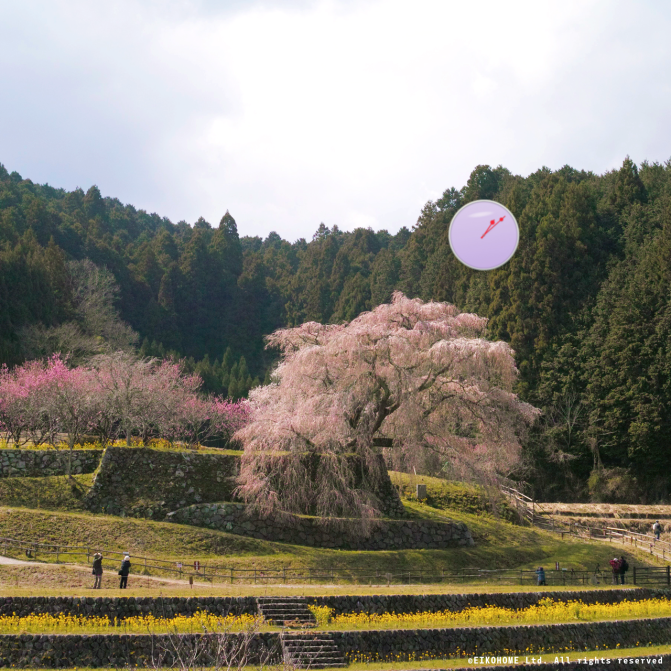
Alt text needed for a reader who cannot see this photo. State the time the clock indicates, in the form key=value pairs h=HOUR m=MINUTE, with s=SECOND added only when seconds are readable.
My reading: h=1 m=8
